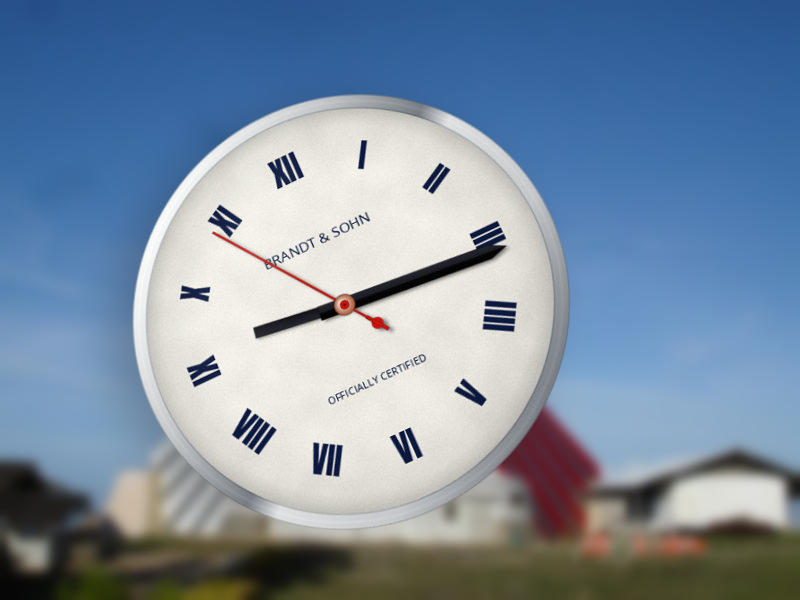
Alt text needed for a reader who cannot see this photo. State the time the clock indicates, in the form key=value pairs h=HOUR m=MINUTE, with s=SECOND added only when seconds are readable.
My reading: h=9 m=15 s=54
